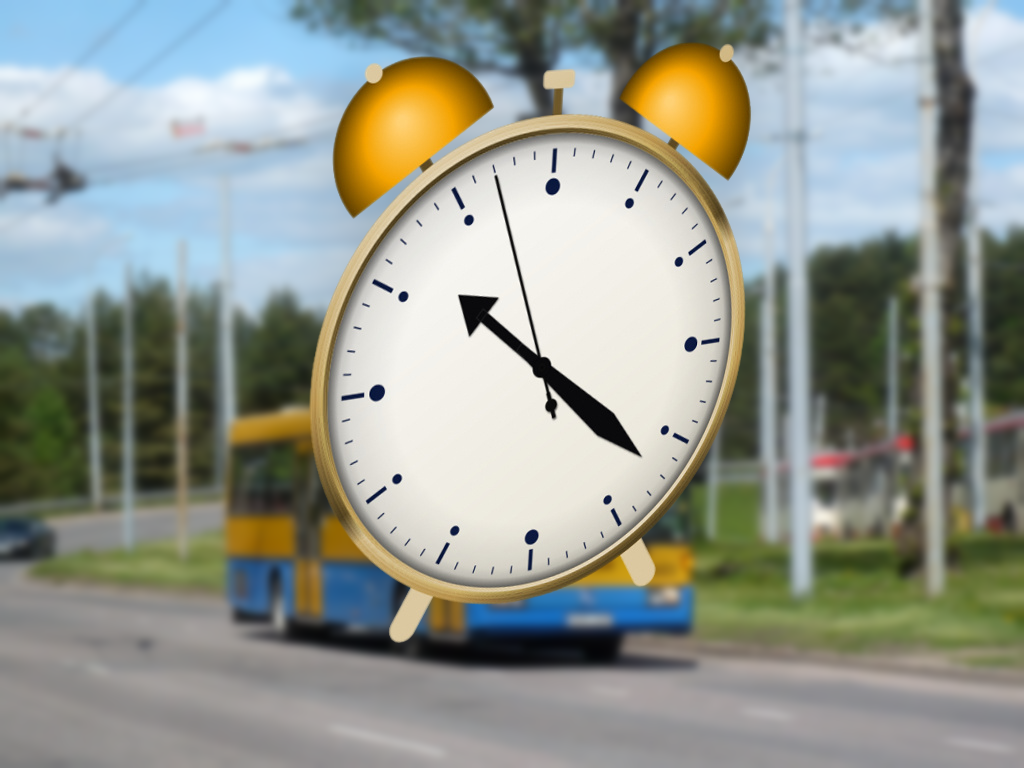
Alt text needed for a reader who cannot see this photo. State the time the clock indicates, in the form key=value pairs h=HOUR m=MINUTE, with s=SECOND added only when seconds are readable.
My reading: h=10 m=21 s=57
